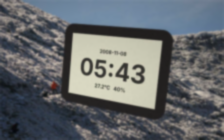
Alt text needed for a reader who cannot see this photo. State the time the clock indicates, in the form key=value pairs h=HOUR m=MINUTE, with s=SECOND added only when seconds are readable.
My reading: h=5 m=43
